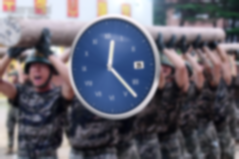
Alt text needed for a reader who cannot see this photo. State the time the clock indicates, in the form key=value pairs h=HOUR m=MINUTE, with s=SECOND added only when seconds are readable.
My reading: h=12 m=23
